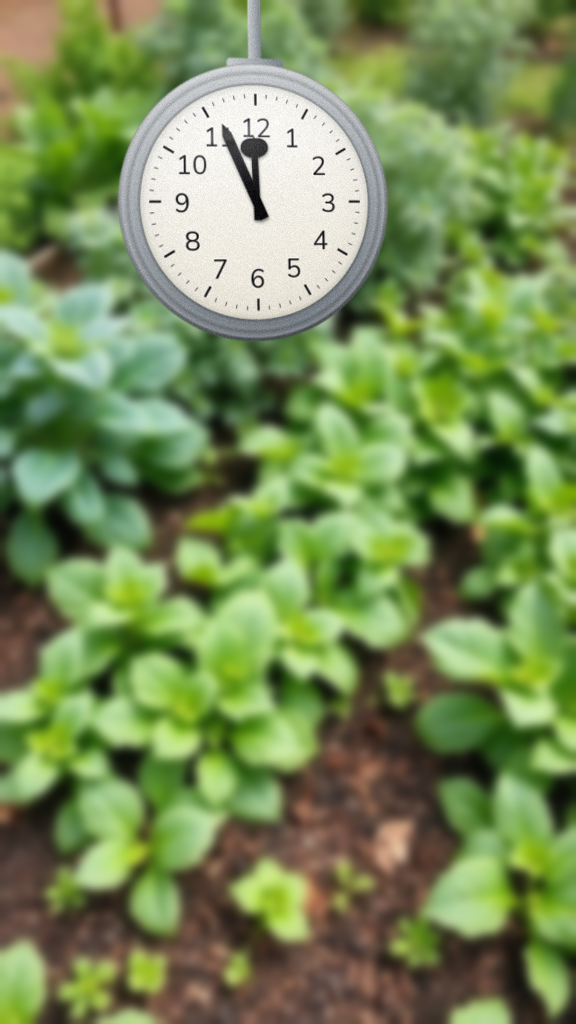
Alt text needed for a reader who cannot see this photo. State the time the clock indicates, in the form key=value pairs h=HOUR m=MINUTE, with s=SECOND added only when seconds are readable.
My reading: h=11 m=56
